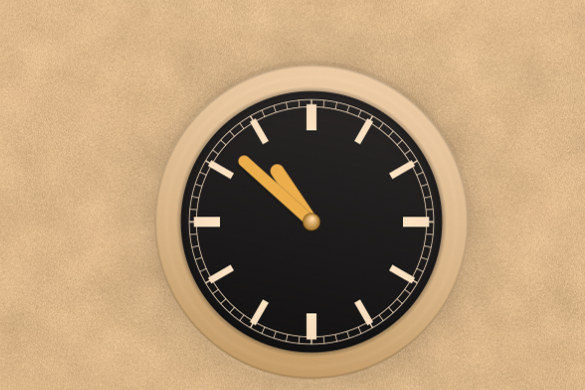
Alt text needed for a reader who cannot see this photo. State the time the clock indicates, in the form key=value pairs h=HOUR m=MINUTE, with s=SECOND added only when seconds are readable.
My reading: h=10 m=52
